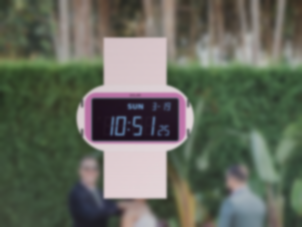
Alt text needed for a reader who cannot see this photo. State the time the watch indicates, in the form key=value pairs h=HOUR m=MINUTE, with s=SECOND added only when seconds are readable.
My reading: h=10 m=51
